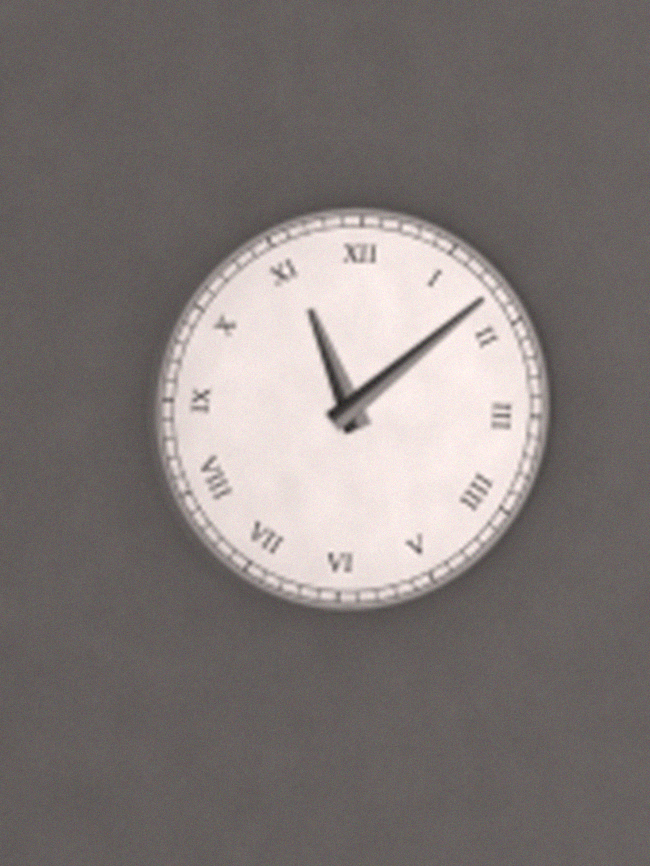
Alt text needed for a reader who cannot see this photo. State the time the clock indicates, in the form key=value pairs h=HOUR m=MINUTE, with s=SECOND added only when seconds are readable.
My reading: h=11 m=8
